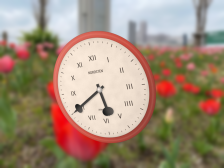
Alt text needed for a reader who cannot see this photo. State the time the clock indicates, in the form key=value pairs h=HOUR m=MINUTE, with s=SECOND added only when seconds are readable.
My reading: h=5 m=40
